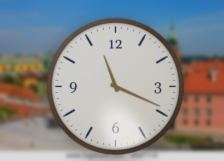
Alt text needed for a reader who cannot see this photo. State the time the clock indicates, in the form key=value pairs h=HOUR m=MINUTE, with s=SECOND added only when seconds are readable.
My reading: h=11 m=19
